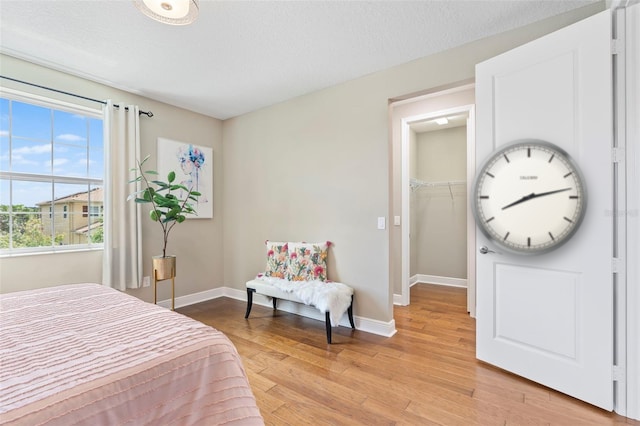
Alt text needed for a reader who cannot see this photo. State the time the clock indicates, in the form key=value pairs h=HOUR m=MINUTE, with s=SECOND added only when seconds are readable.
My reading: h=8 m=13
